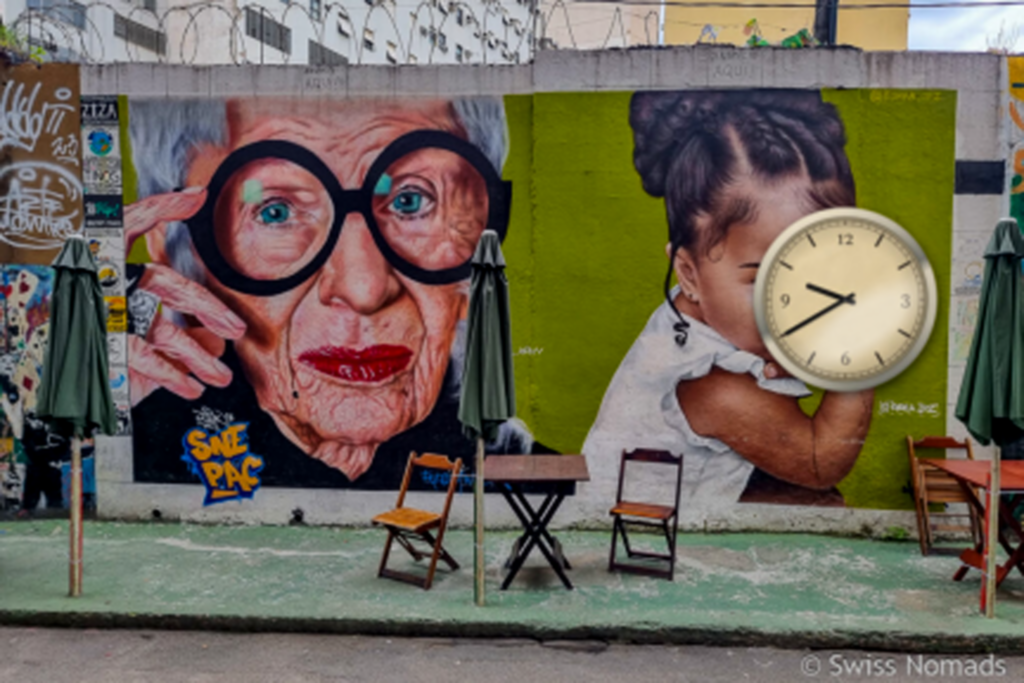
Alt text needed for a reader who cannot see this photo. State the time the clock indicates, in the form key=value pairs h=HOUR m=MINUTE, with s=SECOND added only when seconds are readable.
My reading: h=9 m=40
